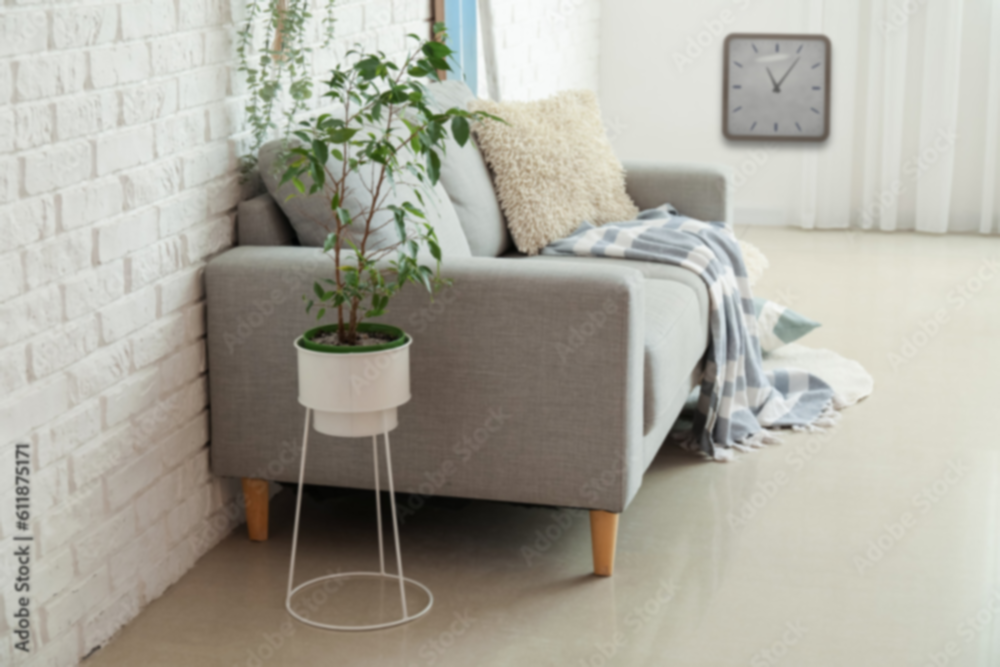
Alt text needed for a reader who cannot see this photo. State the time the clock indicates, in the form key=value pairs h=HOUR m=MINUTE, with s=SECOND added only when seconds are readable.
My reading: h=11 m=6
